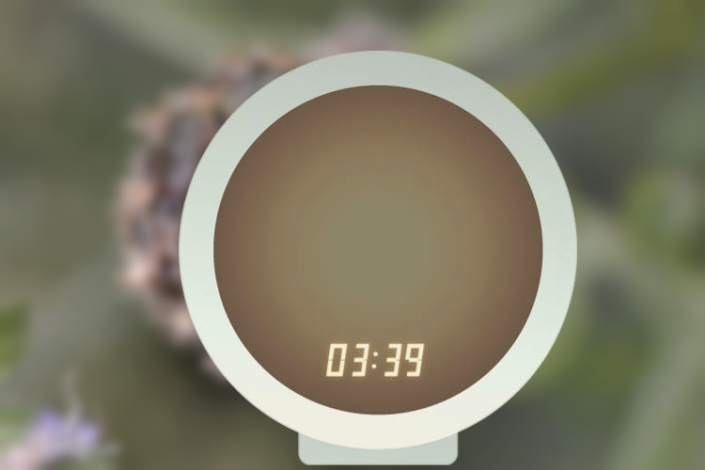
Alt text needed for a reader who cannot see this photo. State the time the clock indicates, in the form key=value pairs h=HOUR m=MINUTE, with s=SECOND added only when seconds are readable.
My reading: h=3 m=39
